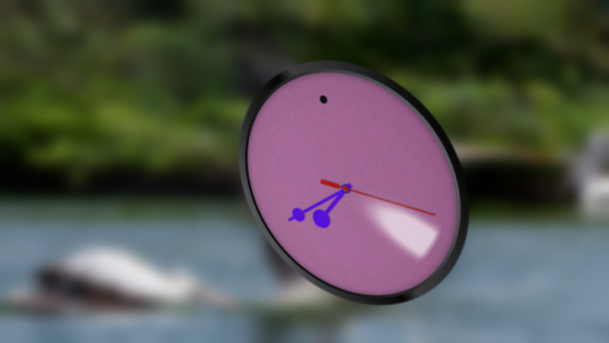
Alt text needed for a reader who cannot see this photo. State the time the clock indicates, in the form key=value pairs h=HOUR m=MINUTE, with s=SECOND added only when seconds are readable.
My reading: h=7 m=41 s=18
